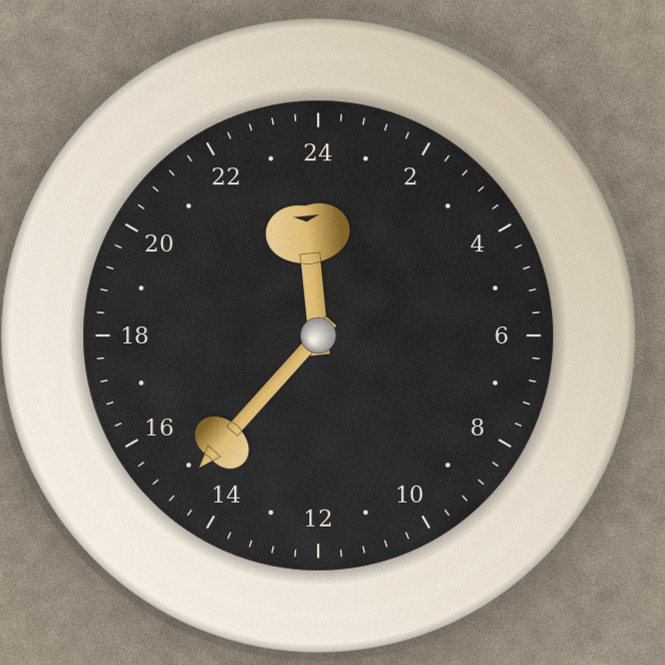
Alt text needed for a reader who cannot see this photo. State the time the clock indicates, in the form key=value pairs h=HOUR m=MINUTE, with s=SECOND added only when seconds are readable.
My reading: h=23 m=37
